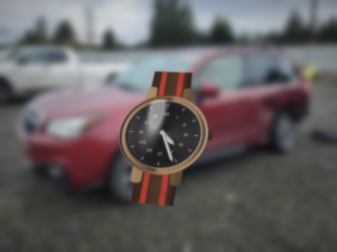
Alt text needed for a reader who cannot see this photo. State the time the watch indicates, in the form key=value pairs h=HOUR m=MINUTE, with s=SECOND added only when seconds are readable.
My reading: h=4 m=26
